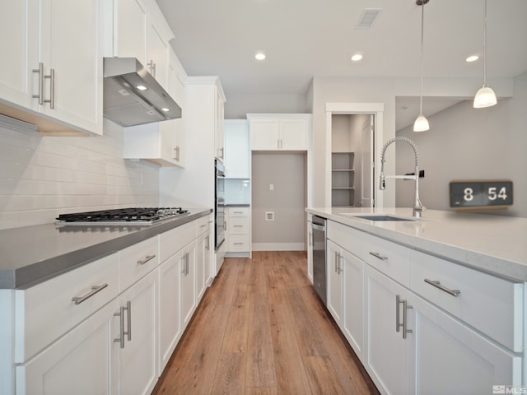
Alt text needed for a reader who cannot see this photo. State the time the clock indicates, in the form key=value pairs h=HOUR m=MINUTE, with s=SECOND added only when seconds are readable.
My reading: h=8 m=54
